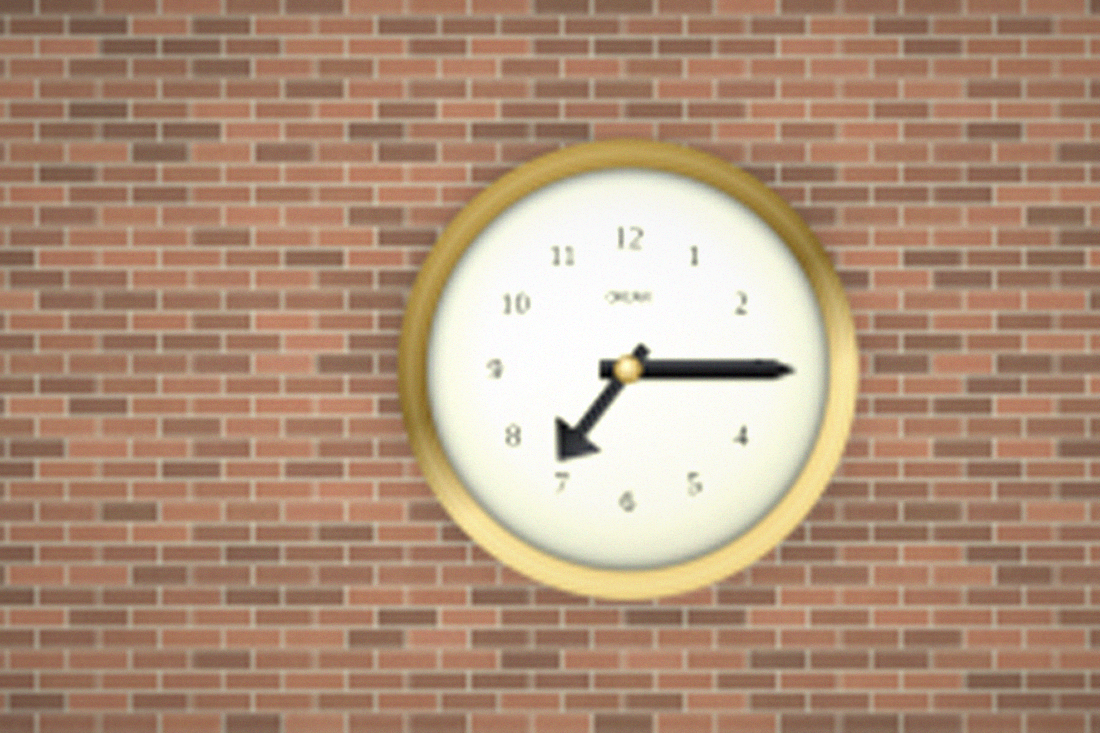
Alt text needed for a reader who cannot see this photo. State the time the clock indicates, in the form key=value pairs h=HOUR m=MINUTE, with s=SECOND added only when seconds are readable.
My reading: h=7 m=15
